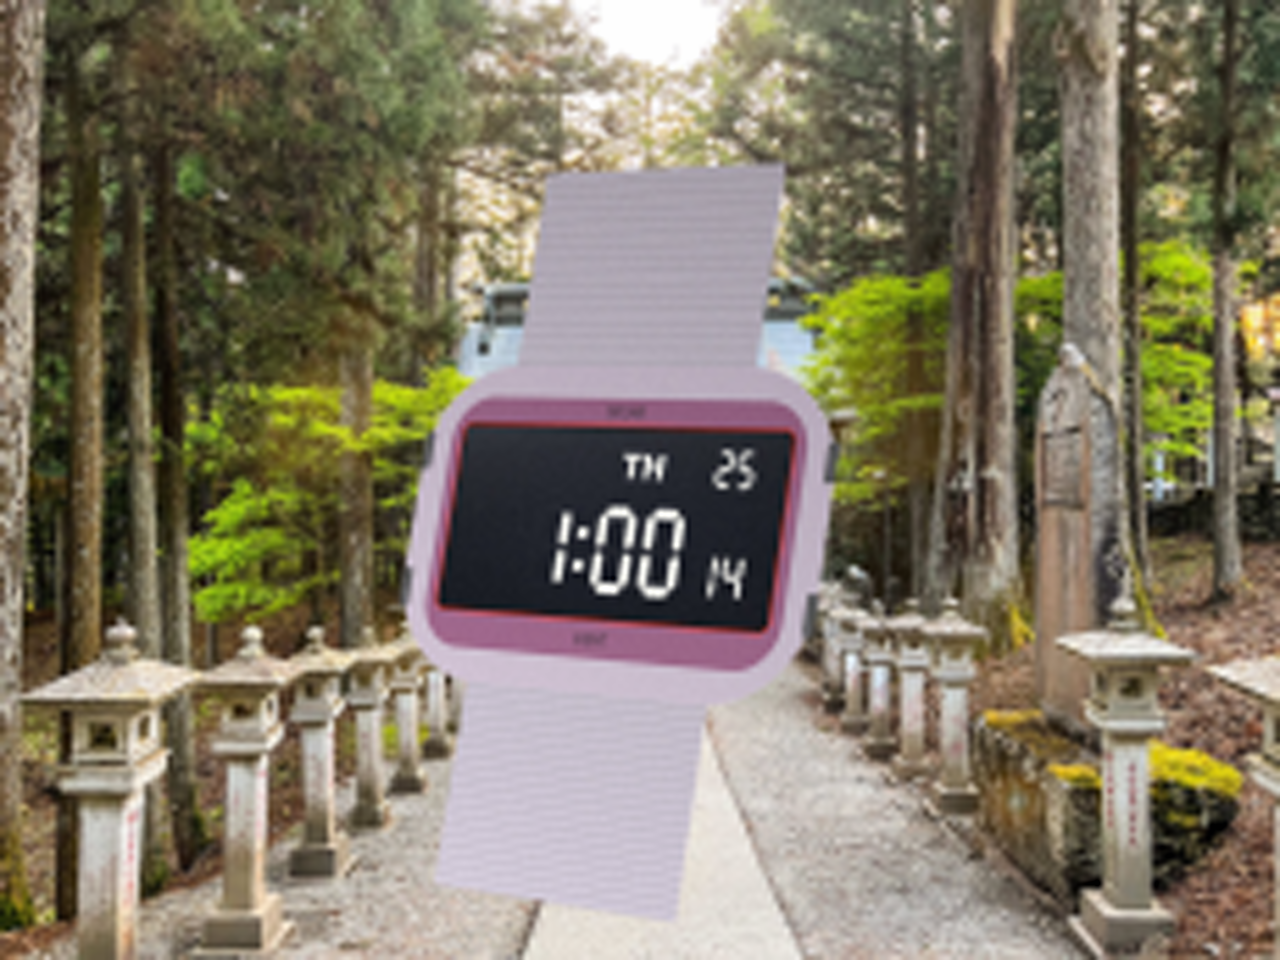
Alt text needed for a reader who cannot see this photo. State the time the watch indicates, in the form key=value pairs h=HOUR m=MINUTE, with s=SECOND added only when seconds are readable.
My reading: h=1 m=0 s=14
